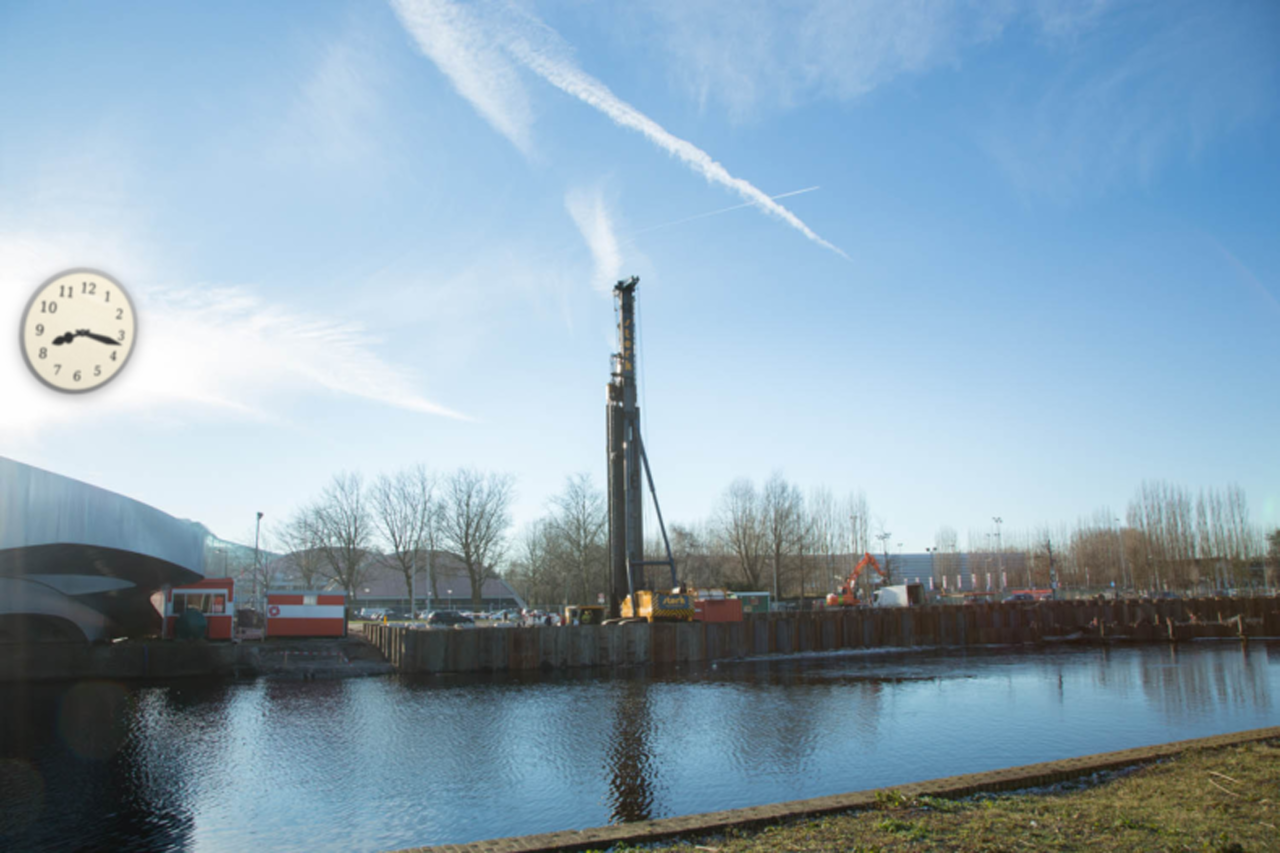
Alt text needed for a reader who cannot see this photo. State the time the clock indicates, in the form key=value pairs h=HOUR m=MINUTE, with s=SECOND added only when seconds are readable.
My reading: h=8 m=17
